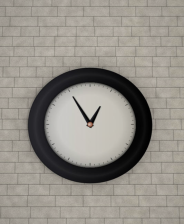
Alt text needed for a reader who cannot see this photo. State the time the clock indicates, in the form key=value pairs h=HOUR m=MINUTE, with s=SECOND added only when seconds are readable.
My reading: h=12 m=55
